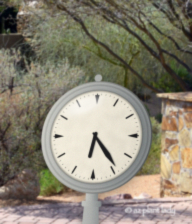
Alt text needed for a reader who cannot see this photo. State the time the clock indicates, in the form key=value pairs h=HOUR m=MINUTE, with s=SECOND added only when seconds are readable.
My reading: h=6 m=24
